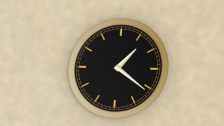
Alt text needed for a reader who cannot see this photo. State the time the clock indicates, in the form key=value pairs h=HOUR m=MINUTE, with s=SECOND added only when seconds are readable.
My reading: h=1 m=21
